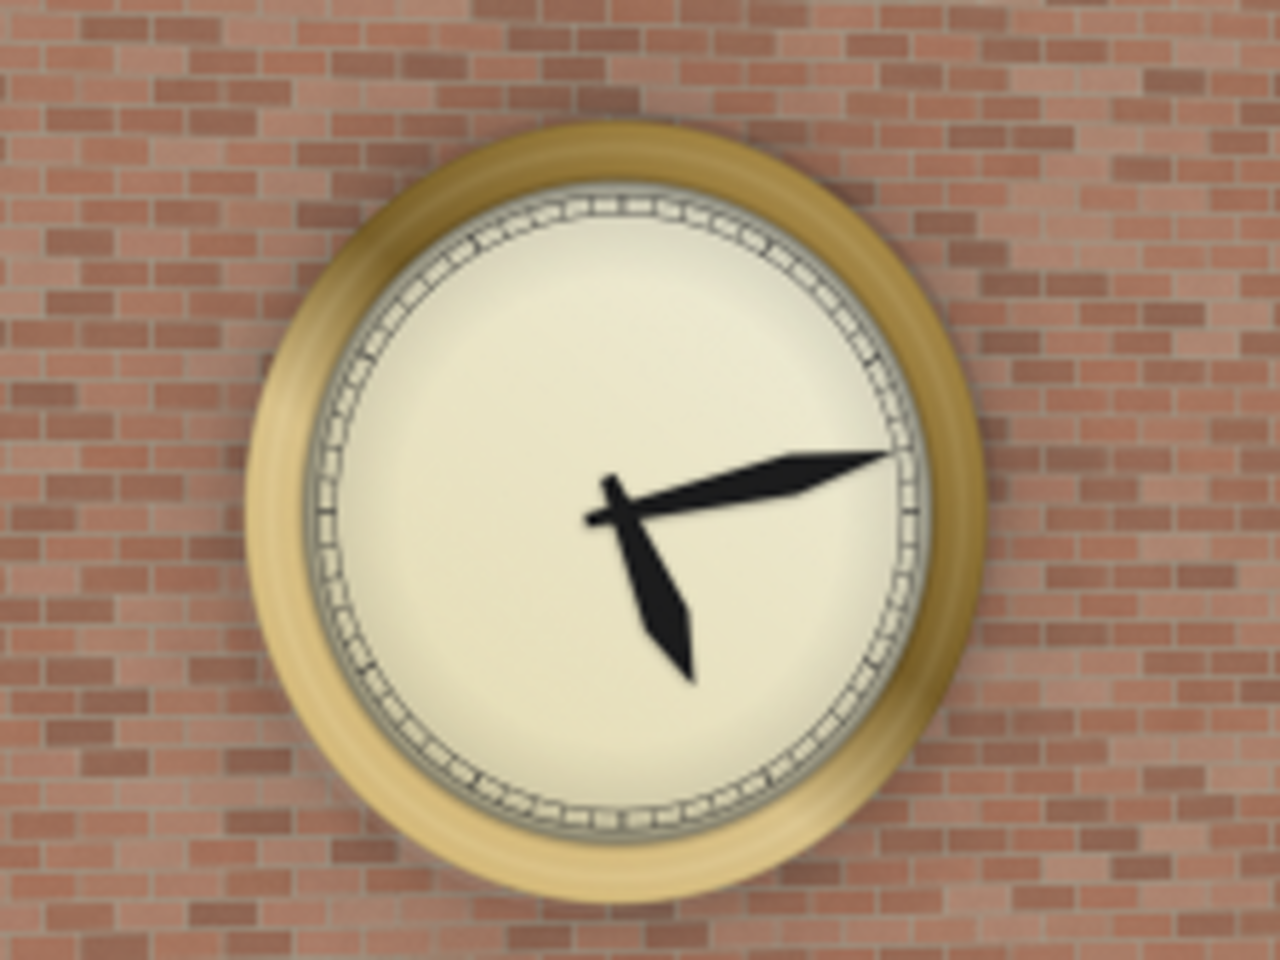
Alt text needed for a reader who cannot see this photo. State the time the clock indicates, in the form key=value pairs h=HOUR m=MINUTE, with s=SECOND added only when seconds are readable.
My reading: h=5 m=13
